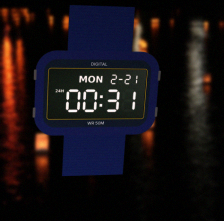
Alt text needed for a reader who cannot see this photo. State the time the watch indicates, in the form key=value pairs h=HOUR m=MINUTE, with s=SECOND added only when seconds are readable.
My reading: h=0 m=31
